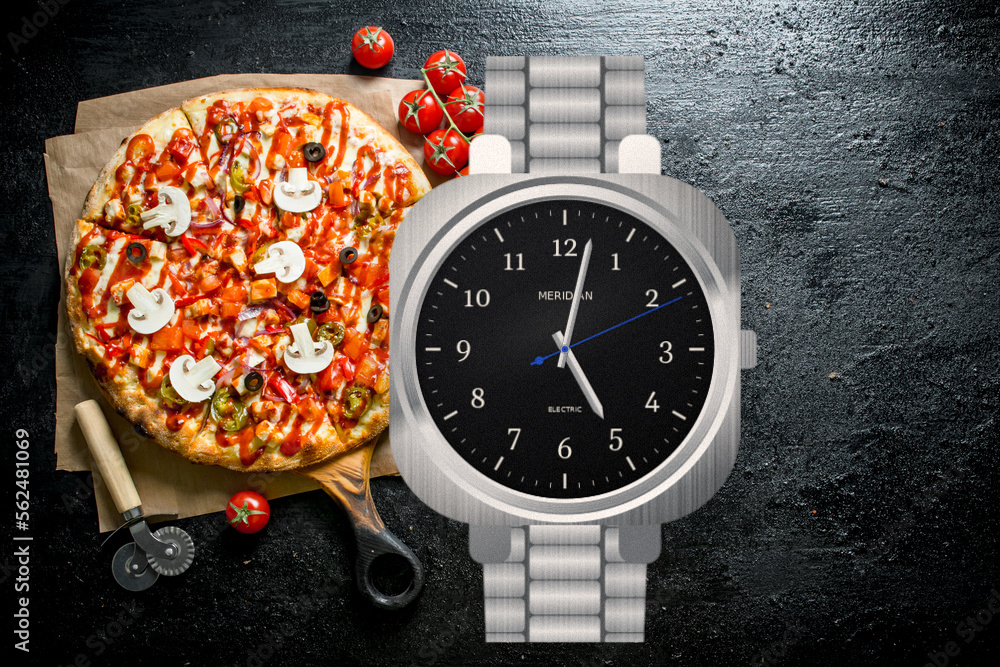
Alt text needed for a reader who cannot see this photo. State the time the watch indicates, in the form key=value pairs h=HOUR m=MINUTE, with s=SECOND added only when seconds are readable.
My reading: h=5 m=2 s=11
